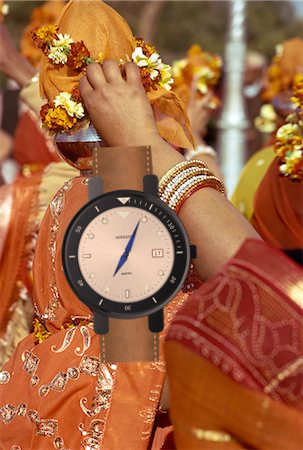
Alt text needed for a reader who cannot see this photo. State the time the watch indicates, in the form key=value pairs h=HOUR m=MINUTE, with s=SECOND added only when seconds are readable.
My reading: h=7 m=4
